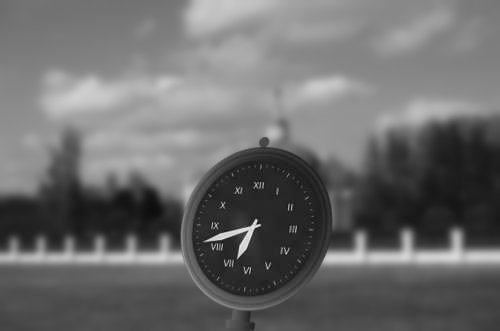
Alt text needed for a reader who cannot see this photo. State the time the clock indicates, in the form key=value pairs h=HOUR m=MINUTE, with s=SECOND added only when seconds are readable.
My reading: h=6 m=42
